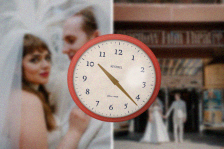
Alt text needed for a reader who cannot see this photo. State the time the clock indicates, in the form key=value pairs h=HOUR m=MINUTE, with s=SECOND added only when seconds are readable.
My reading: h=10 m=22
